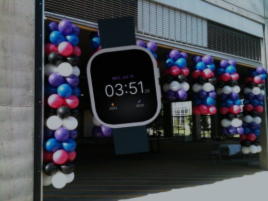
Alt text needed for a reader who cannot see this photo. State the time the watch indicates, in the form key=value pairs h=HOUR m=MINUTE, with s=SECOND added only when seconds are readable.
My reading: h=3 m=51
